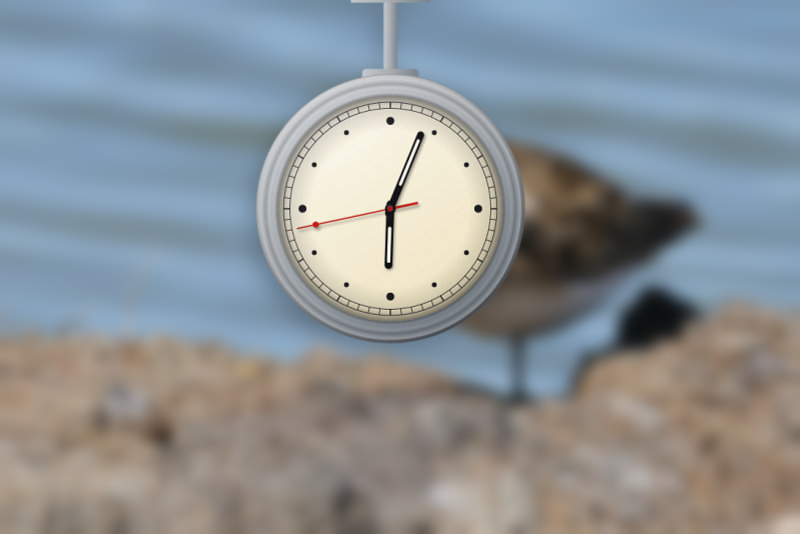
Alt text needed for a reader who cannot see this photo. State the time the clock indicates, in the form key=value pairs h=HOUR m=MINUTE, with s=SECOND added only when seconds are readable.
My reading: h=6 m=3 s=43
